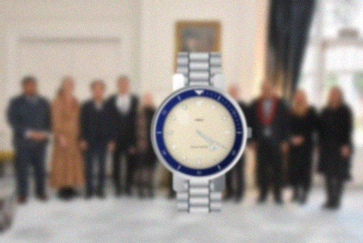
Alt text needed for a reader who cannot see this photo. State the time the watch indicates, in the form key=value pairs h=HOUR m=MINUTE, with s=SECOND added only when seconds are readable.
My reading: h=4 m=20
